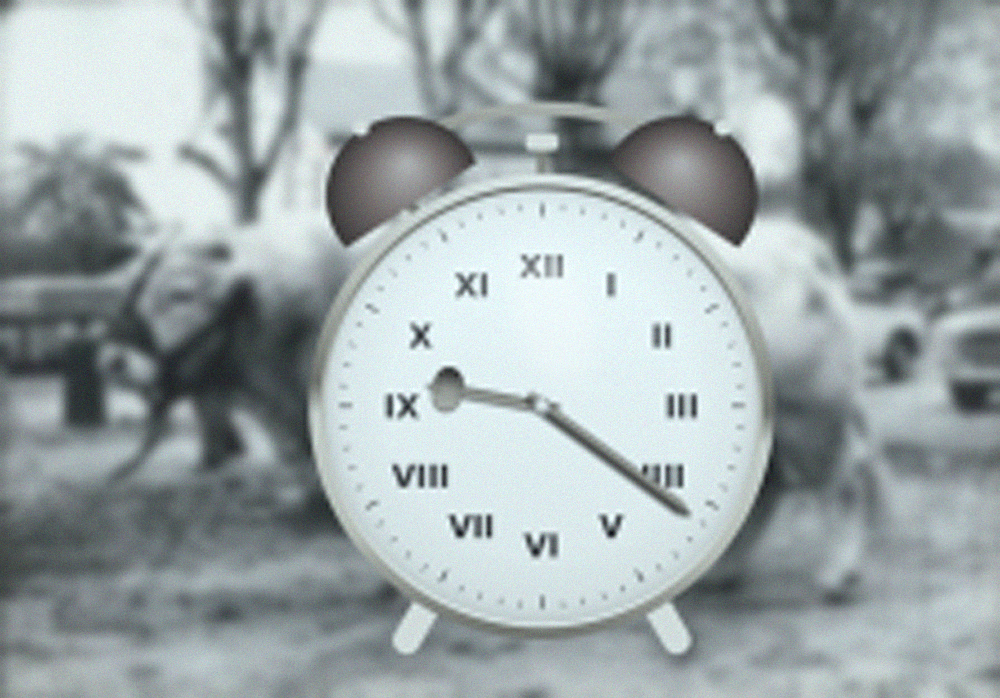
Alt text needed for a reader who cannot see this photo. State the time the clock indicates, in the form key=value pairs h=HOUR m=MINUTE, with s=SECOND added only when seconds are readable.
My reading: h=9 m=21
